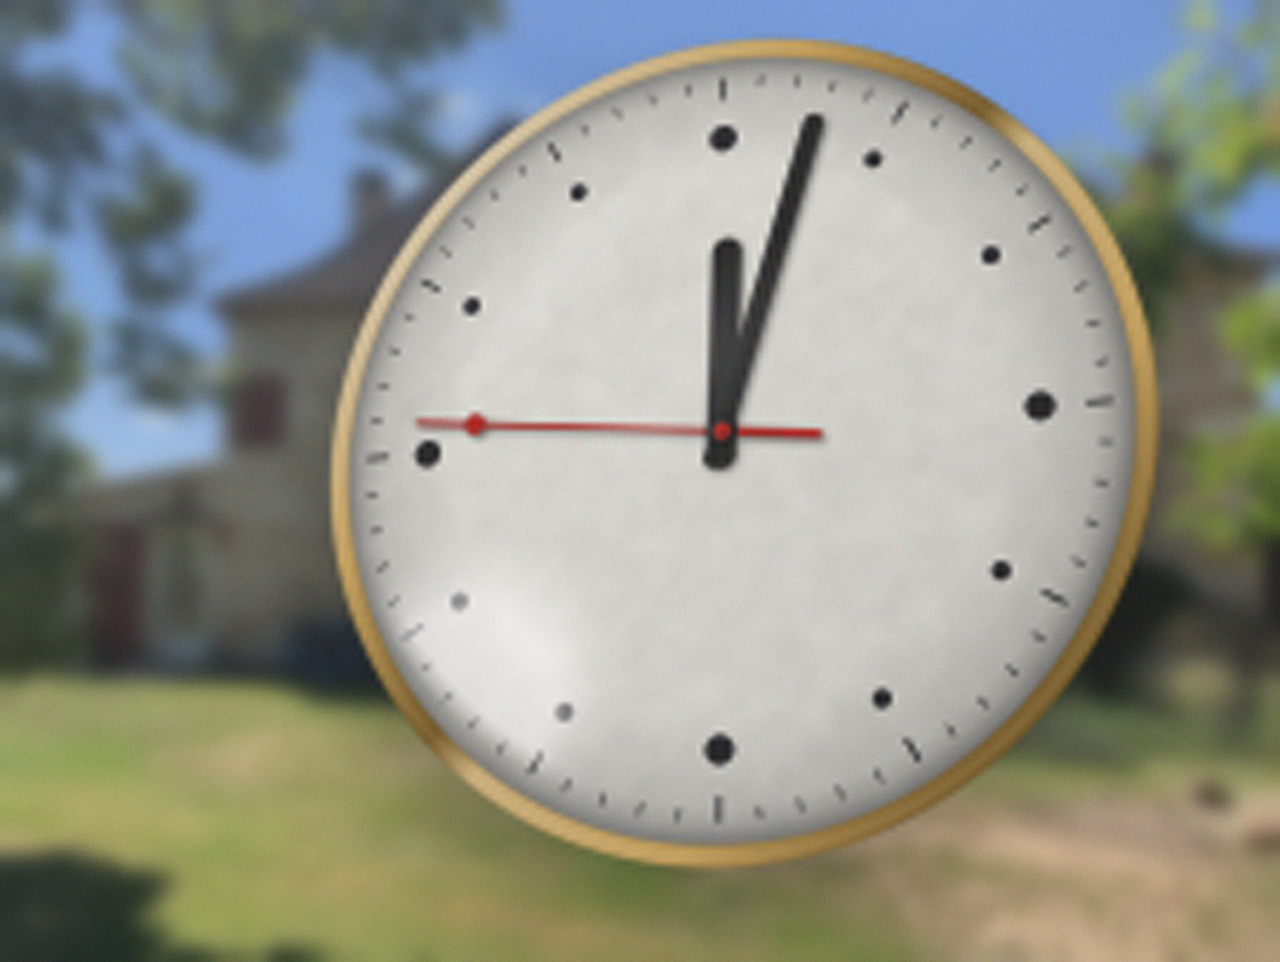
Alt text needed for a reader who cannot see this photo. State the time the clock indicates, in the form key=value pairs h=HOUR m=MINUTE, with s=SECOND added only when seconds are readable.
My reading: h=12 m=2 s=46
